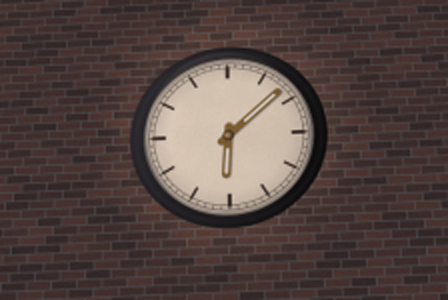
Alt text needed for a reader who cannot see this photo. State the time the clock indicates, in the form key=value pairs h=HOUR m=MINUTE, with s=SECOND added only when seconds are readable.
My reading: h=6 m=8
